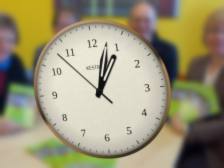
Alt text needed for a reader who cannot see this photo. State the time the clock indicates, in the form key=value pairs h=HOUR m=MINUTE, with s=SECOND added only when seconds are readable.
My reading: h=1 m=2 s=53
